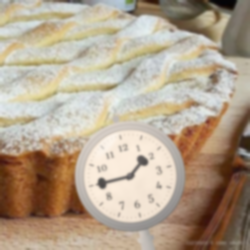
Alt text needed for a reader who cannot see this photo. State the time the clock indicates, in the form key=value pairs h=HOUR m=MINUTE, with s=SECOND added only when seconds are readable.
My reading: h=1 m=45
